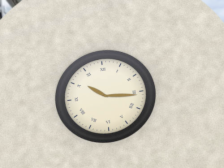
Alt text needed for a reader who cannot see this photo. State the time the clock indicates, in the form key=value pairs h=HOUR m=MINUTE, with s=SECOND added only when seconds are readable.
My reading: h=10 m=16
